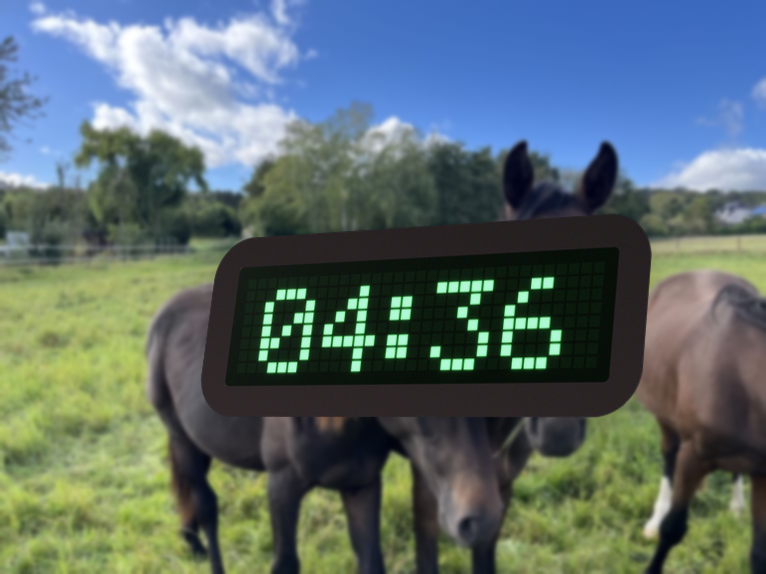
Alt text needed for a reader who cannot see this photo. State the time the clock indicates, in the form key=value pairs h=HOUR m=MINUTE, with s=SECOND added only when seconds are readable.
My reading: h=4 m=36
